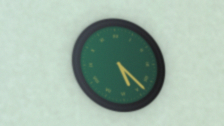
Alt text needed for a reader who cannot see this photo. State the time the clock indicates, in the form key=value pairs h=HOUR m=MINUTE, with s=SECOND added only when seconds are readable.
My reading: h=5 m=23
